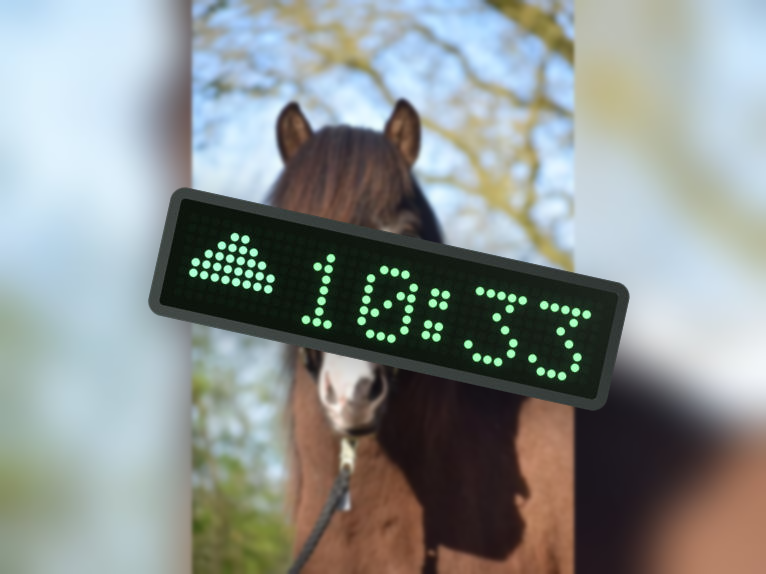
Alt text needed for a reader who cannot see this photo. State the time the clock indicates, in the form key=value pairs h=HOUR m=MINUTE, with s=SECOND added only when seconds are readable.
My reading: h=10 m=33
